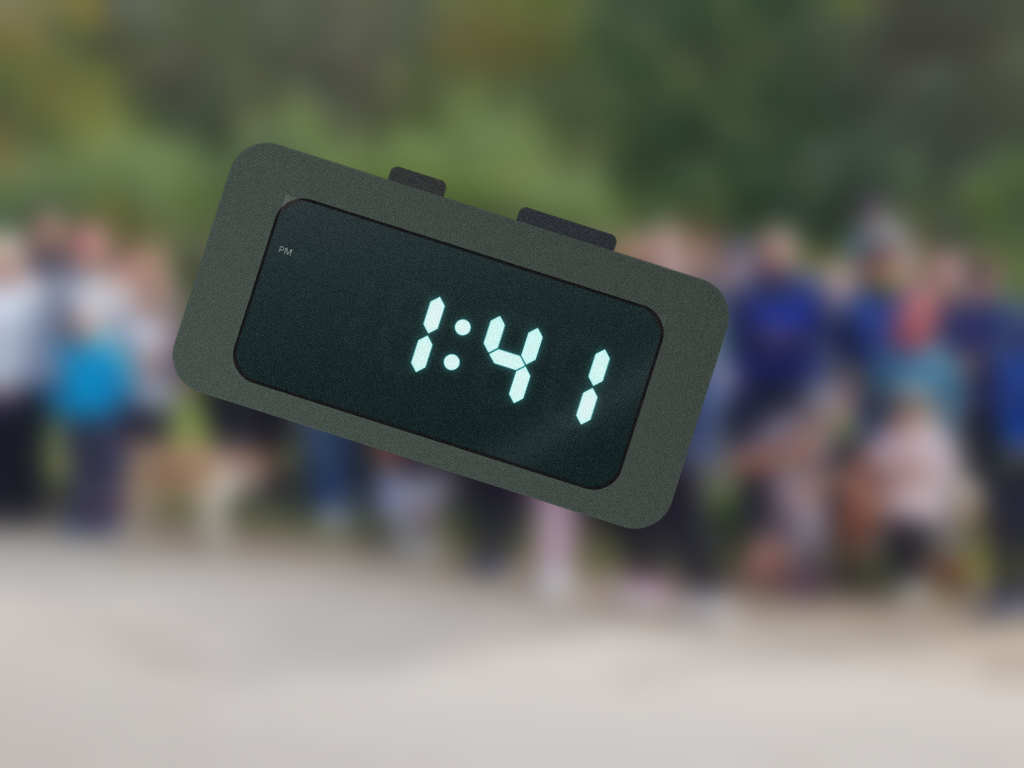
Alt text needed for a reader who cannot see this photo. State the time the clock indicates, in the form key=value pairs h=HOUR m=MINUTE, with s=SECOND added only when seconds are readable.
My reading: h=1 m=41
